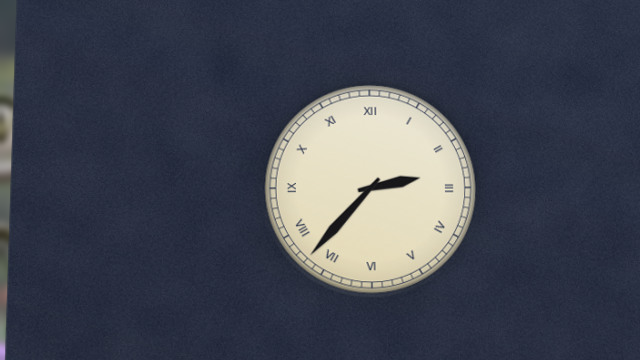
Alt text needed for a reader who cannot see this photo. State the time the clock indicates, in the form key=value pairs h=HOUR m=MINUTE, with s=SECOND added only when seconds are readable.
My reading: h=2 m=37
